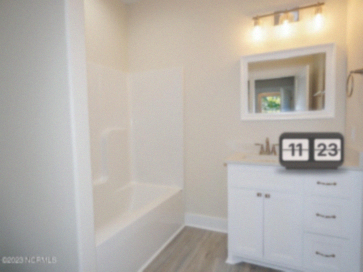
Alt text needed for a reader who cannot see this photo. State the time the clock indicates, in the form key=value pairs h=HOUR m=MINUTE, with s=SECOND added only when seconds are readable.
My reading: h=11 m=23
